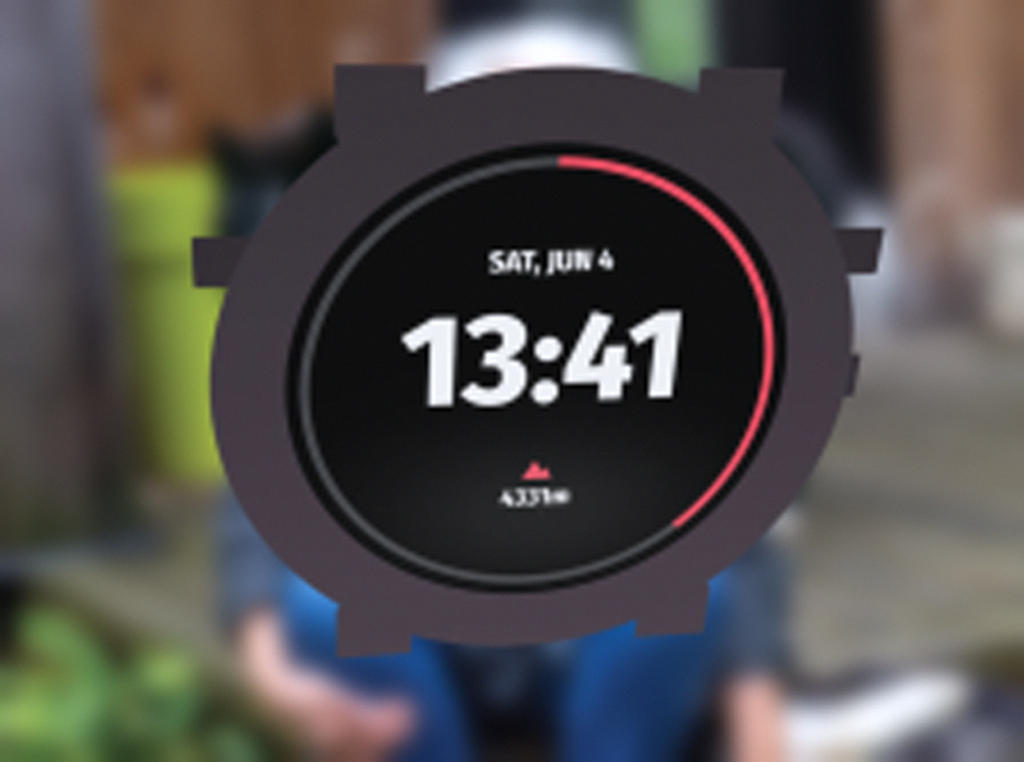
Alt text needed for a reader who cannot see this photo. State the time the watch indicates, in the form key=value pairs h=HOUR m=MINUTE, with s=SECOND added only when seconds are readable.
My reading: h=13 m=41
